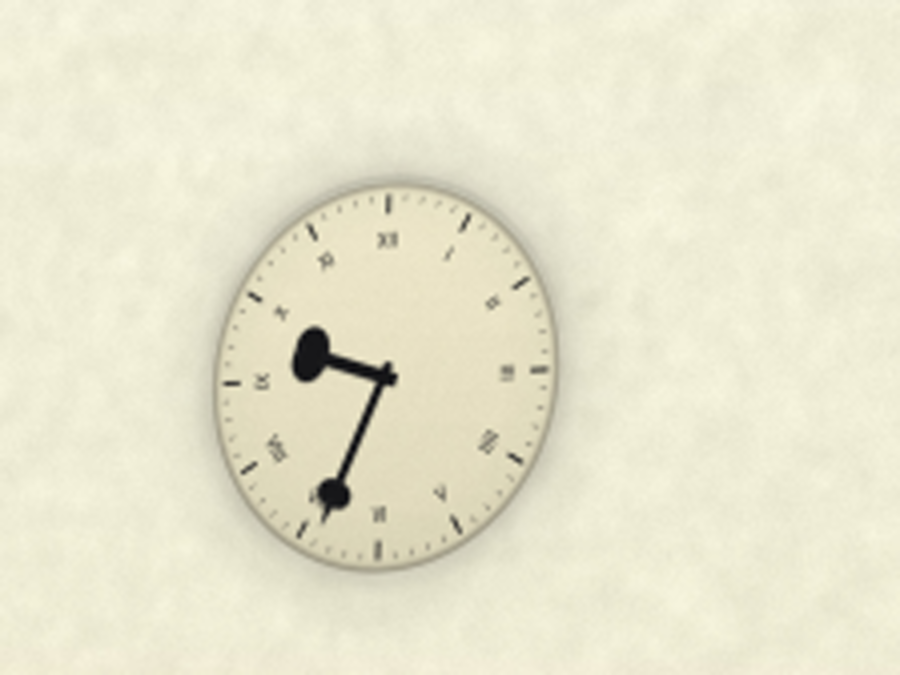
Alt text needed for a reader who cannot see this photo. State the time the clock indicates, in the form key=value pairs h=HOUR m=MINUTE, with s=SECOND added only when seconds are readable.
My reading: h=9 m=34
